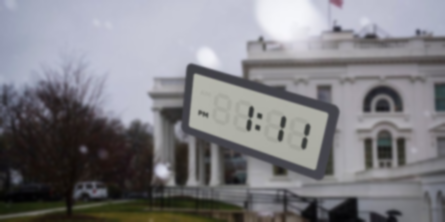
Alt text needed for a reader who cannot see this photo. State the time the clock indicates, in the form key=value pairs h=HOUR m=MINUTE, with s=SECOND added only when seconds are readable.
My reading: h=1 m=11
